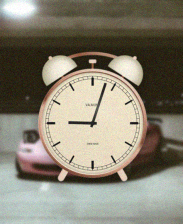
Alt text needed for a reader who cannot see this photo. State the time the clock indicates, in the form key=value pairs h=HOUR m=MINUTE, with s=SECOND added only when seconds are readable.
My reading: h=9 m=3
